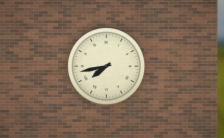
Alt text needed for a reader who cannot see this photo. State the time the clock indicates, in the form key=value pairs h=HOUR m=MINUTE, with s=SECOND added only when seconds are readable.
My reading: h=7 m=43
